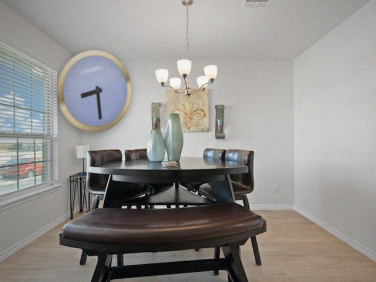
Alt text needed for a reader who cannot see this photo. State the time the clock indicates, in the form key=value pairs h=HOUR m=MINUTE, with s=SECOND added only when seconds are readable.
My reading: h=8 m=29
